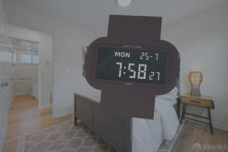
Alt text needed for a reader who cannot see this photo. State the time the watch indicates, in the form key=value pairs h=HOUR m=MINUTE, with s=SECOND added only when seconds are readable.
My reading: h=7 m=58 s=27
